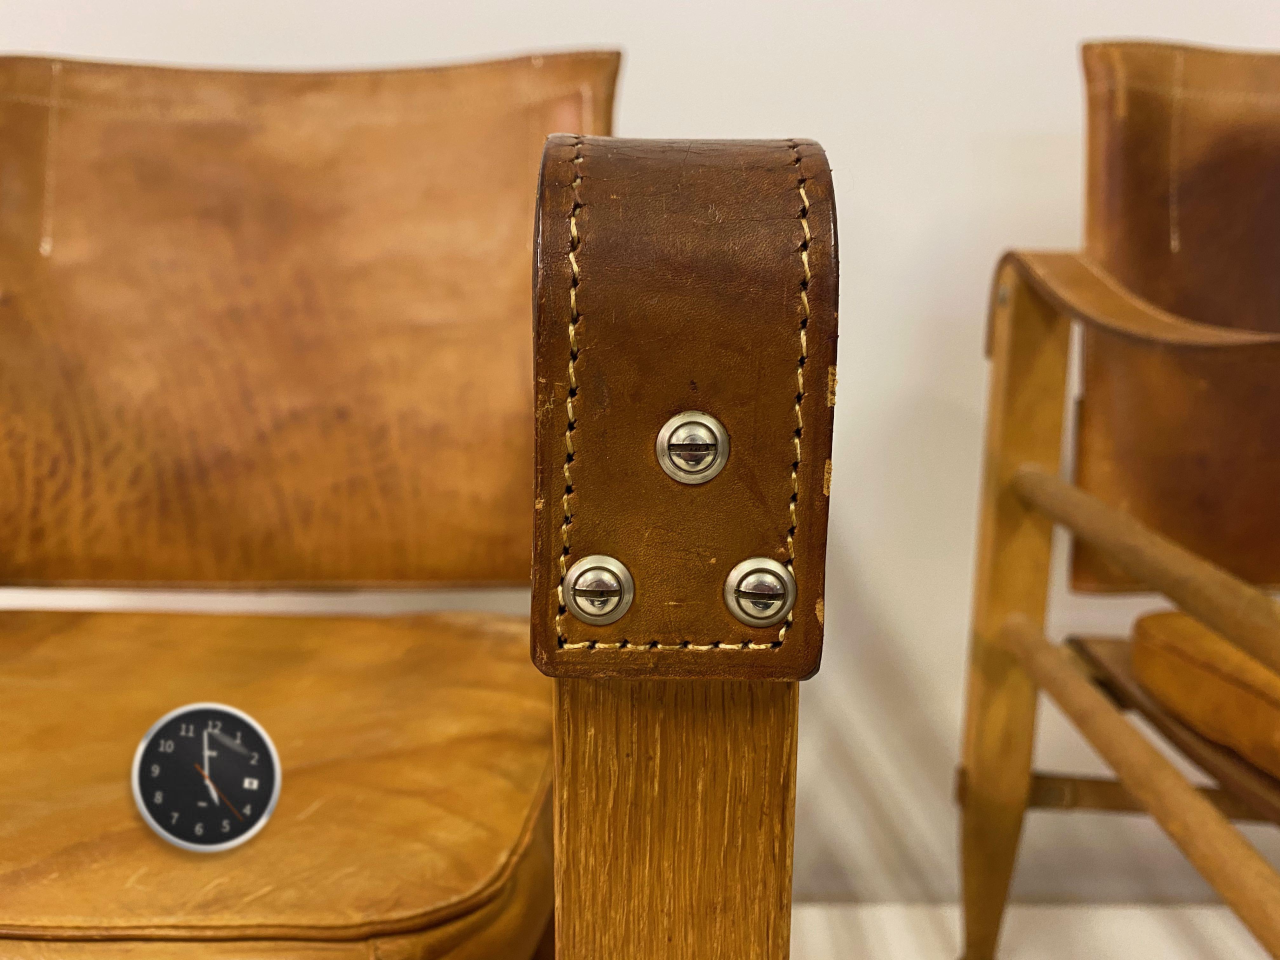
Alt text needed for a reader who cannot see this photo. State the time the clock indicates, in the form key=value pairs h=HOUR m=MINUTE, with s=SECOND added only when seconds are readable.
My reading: h=4 m=58 s=22
